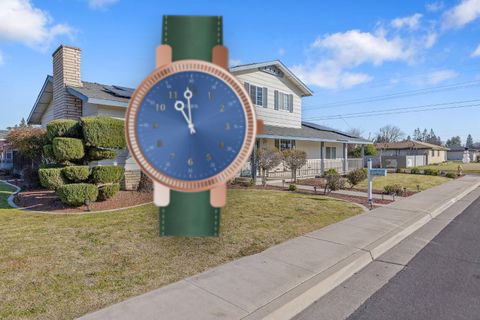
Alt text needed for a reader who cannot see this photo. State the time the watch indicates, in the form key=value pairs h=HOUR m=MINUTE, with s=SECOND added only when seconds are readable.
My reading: h=10 m=59
